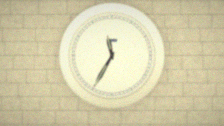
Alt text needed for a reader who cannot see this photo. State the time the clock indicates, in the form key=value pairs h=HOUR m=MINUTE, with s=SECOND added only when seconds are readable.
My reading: h=11 m=35
